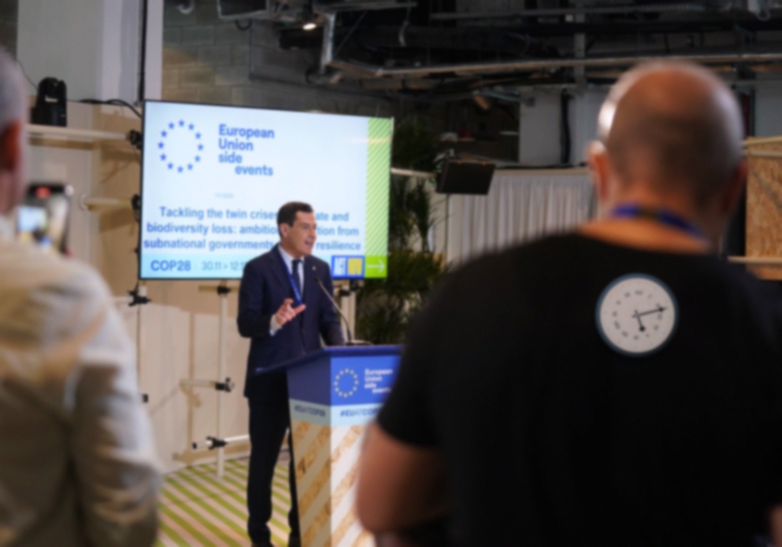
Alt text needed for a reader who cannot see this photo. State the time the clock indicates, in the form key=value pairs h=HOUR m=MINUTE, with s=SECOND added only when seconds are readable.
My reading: h=5 m=12
